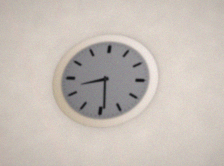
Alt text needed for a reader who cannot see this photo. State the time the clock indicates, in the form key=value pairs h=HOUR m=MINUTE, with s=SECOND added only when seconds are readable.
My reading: h=8 m=29
